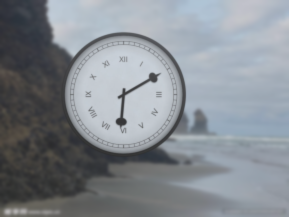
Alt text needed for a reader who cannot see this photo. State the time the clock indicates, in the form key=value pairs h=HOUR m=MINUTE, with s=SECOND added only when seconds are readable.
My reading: h=6 m=10
